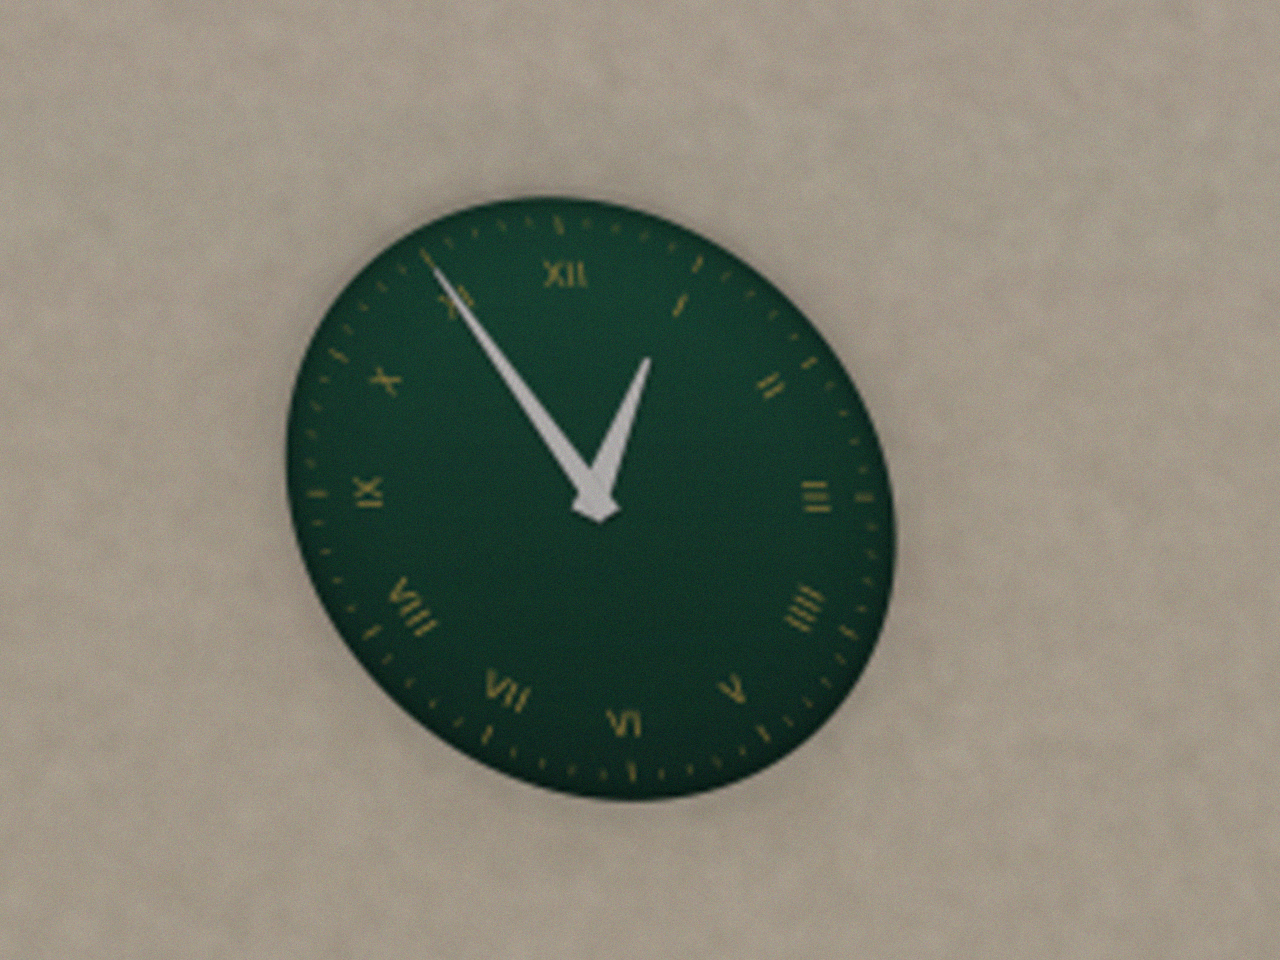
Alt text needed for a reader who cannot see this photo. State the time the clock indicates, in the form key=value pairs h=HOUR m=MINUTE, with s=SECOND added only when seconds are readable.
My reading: h=12 m=55
